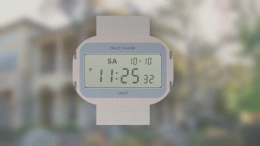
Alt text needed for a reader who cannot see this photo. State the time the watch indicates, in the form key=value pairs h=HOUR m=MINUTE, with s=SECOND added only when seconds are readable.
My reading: h=11 m=25 s=32
